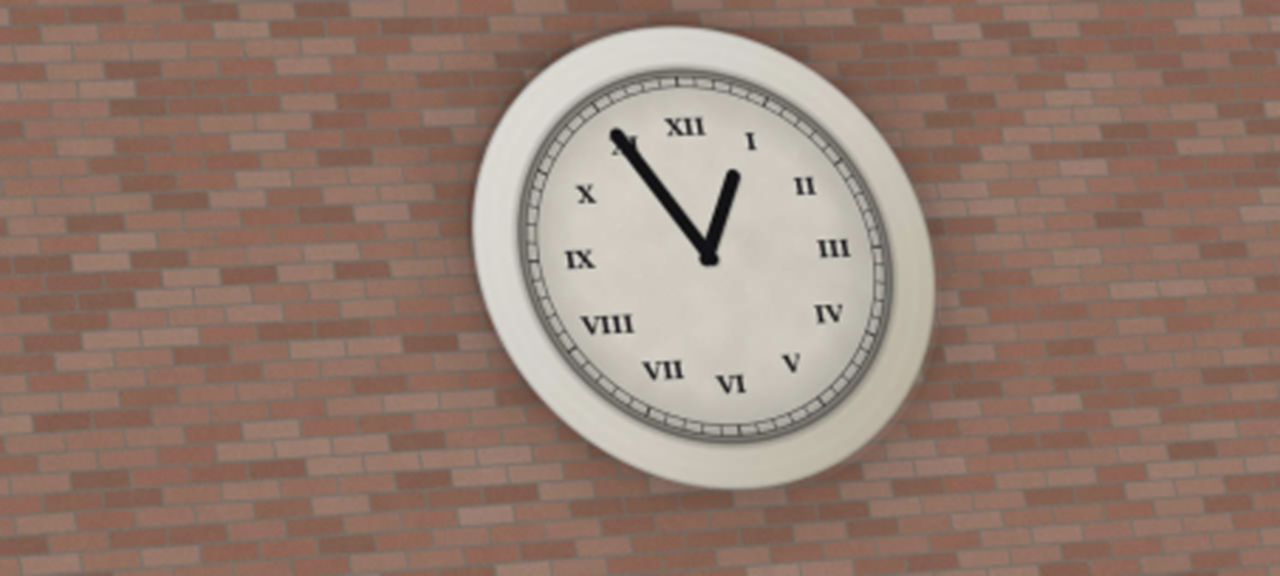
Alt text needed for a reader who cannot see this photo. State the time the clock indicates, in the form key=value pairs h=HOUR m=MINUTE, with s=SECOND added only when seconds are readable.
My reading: h=12 m=55
